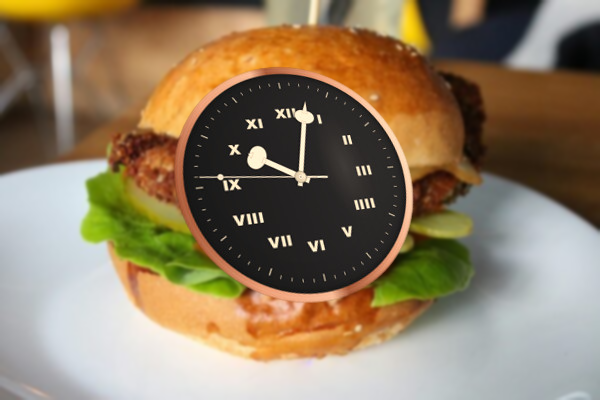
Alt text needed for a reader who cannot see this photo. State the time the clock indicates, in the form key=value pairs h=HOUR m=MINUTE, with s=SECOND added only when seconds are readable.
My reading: h=10 m=2 s=46
